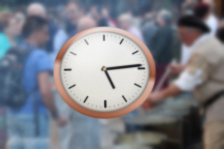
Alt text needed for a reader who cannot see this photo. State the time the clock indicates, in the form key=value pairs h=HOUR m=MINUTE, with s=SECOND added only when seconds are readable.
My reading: h=5 m=14
